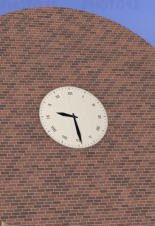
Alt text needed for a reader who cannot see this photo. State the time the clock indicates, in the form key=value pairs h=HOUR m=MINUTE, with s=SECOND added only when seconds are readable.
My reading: h=9 m=29
